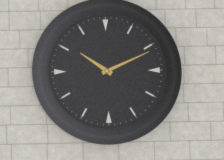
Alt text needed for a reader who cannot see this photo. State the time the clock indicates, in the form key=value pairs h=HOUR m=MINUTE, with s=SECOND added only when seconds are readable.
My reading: h=10 m=11
